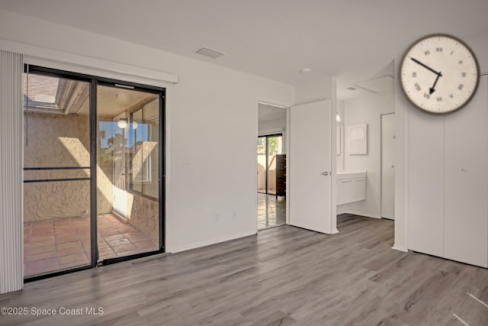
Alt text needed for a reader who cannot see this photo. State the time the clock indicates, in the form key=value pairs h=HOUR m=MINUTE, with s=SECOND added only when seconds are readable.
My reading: h=6 m=50
